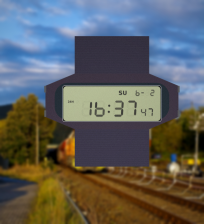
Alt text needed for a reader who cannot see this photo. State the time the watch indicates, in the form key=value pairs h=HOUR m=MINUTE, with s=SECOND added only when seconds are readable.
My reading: h=16 m=37 s=47
